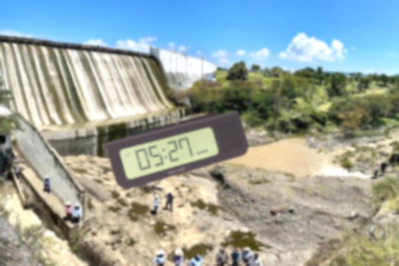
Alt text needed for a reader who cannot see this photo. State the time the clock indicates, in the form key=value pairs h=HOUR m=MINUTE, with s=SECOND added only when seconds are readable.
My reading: h=5 m=27
